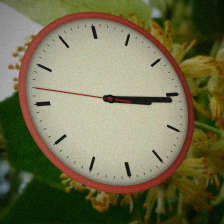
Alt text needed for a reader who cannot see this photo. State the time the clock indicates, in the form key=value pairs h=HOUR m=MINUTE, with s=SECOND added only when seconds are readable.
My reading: h=3 m=15 s=47
